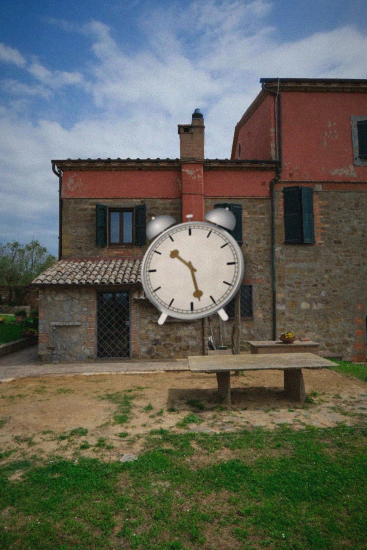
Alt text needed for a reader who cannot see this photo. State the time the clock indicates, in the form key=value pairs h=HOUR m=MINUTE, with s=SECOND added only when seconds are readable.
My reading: h=10 m=28
